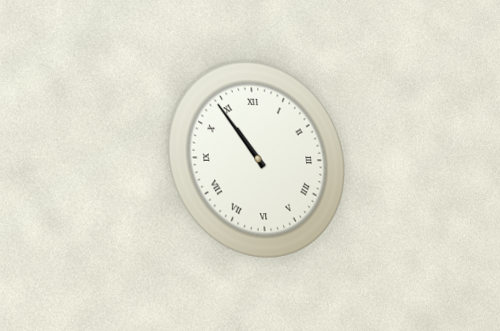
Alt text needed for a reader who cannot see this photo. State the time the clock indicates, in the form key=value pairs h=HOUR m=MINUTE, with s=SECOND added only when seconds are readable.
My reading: h=10 m=54
